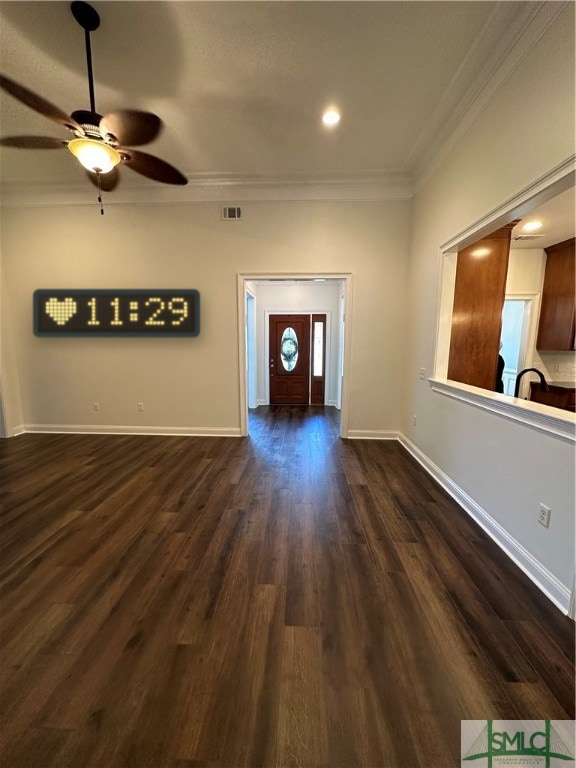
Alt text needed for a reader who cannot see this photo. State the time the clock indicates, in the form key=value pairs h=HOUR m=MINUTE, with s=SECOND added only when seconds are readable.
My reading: h=11 m=29
